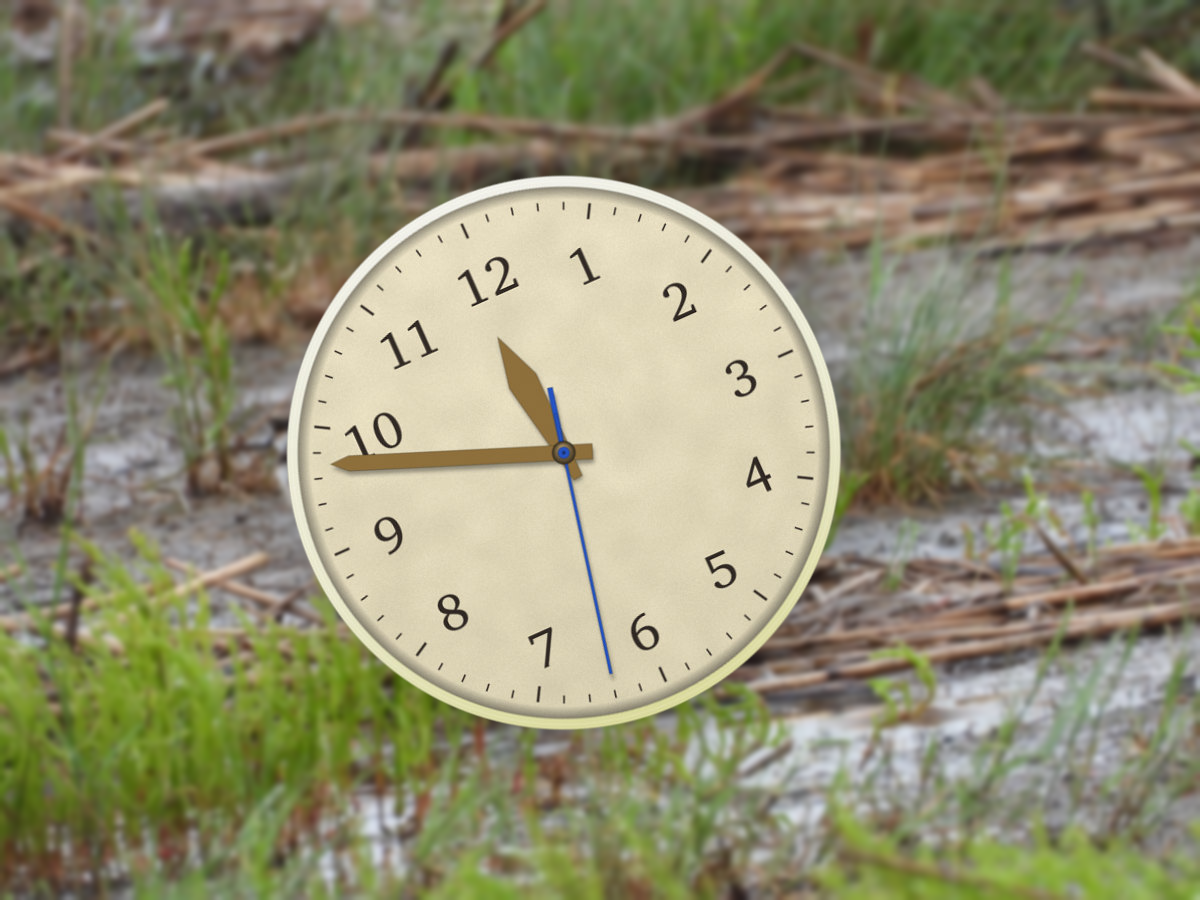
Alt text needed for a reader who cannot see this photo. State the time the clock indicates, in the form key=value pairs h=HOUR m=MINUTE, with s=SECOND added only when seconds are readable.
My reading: h=11 m=48 s=32
